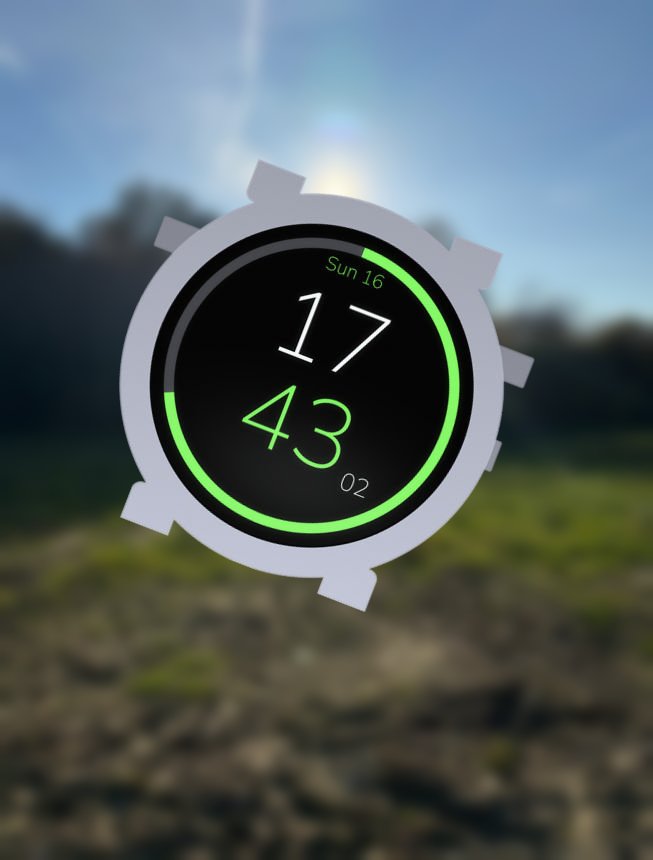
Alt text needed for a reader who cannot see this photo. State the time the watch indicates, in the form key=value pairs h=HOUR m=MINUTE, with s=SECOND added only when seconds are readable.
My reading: h=17 m=43 s=2
